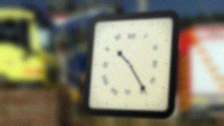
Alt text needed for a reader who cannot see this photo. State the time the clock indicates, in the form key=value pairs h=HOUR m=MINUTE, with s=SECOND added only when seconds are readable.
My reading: h=10 m=24
